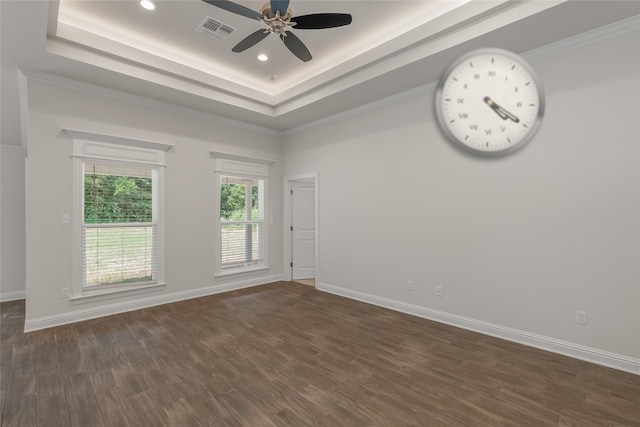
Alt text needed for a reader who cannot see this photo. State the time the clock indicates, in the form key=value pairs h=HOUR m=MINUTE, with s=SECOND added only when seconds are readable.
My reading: h=4 m=20
